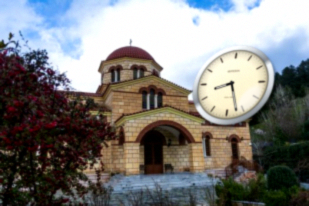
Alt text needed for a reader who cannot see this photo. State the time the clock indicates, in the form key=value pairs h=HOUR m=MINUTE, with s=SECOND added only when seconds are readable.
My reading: h=8 m=27
